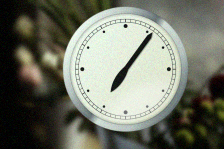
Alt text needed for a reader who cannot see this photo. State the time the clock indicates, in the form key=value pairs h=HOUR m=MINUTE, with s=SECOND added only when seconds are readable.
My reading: h=7 m=6
